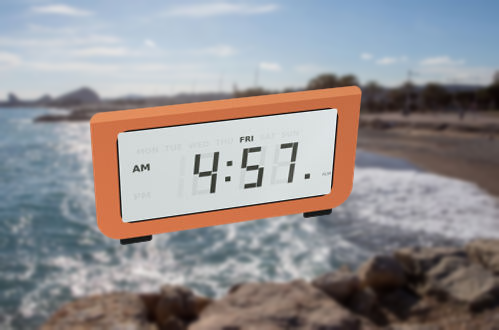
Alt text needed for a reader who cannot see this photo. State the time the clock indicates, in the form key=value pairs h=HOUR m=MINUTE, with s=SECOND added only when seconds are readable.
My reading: h=4 m=57
